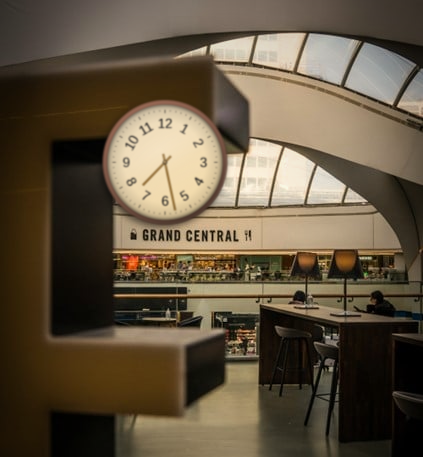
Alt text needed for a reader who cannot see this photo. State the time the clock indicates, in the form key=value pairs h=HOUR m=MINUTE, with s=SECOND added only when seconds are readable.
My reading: h=7 m=28
